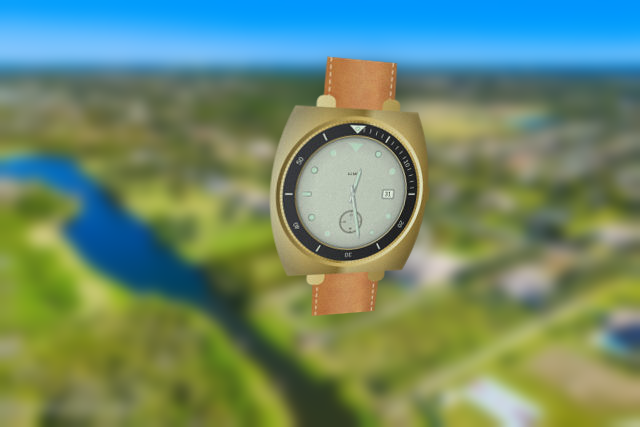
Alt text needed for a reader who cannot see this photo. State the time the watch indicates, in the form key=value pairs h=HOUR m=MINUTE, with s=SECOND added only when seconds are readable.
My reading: h=12 m=28
